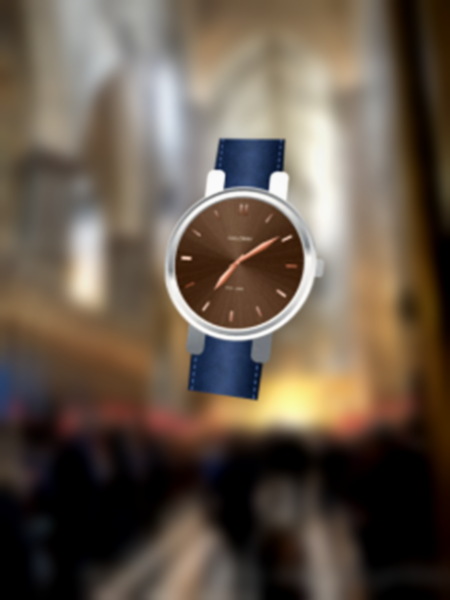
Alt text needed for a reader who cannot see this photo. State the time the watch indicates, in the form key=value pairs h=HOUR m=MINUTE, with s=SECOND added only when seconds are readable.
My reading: h=7 m=9
